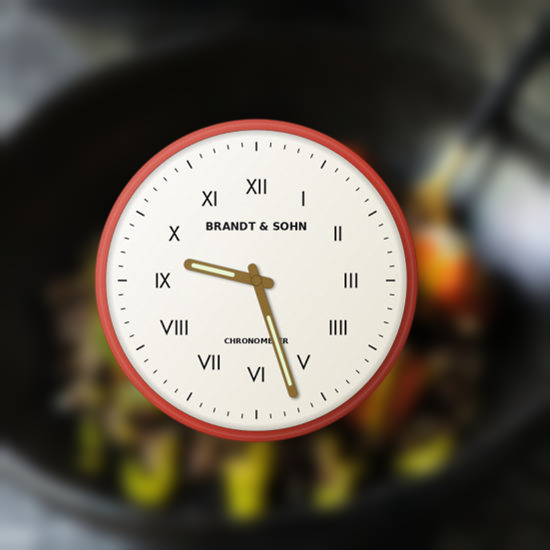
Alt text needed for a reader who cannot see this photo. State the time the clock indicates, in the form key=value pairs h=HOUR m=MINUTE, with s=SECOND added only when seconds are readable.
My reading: h=9 m=27
